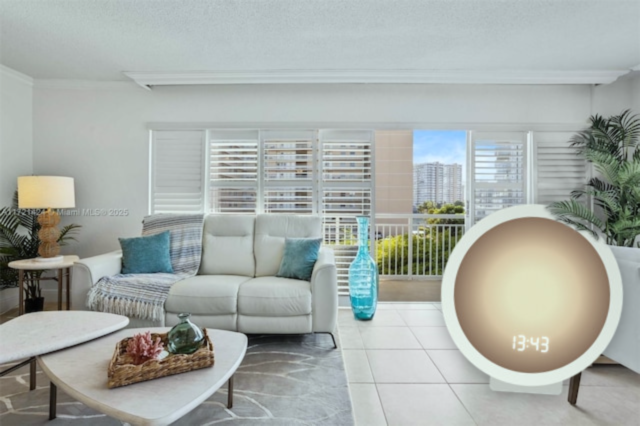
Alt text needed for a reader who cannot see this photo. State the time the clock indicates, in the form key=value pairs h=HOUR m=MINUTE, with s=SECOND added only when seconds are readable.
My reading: h=13 m=43
